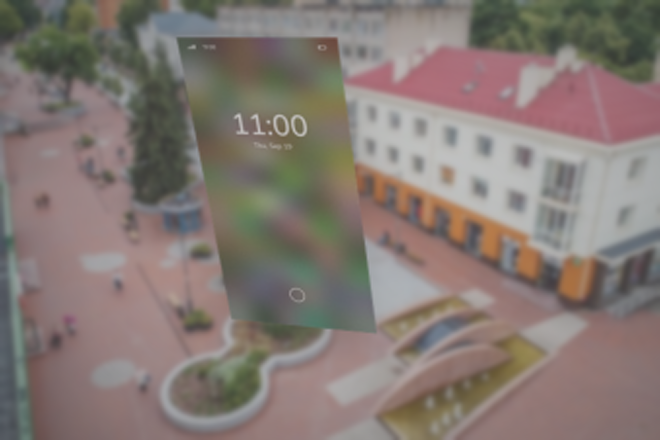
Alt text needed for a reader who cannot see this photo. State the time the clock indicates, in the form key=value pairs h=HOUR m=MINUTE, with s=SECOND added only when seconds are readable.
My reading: h=11 m=0
